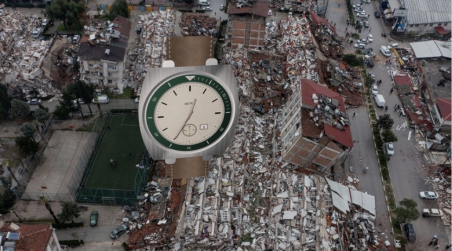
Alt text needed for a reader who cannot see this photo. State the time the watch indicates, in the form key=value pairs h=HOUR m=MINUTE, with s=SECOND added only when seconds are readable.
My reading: h=12 m=35
